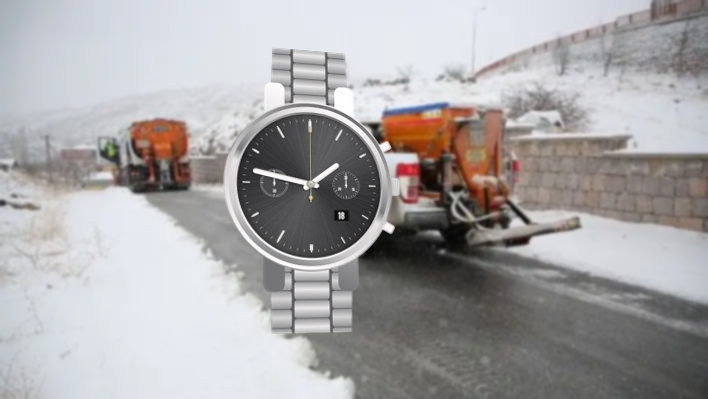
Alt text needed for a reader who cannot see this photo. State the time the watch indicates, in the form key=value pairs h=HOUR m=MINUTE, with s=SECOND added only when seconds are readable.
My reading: h=1 m=47
